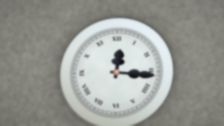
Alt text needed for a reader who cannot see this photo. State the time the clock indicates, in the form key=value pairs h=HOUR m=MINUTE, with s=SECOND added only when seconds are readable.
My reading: h=12 m=16
